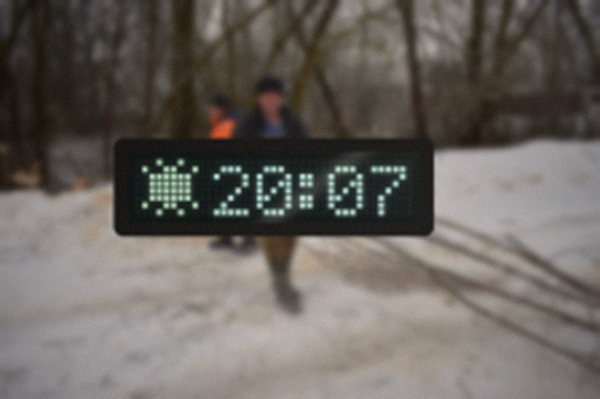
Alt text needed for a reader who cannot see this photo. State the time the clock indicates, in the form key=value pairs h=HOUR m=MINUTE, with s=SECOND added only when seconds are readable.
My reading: h=20 m=7
